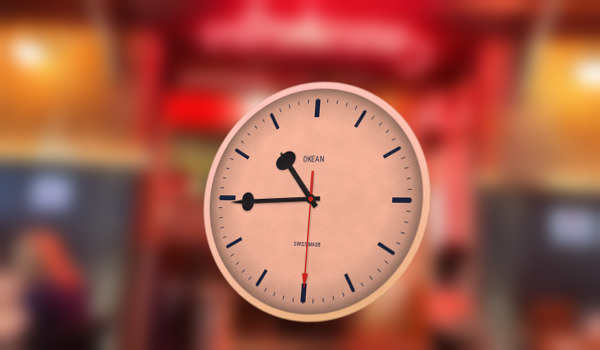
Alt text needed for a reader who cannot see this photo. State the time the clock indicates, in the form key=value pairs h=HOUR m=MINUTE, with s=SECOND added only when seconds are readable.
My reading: h=10 m=44 s=30
